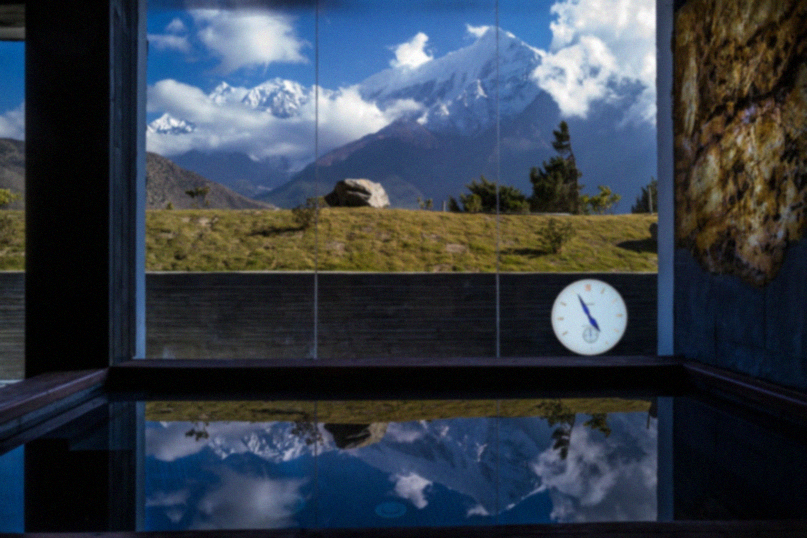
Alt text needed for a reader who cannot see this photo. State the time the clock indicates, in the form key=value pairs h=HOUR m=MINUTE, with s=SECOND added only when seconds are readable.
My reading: h=4 m=56
